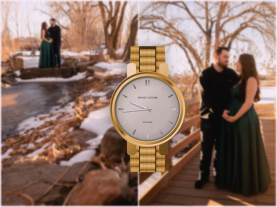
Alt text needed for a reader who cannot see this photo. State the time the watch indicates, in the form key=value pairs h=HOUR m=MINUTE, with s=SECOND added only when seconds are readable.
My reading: h=9 m=44
